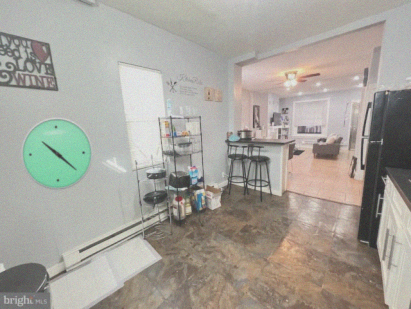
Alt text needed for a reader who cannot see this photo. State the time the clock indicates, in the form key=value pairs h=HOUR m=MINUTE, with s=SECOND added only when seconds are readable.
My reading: h=10 m=22
